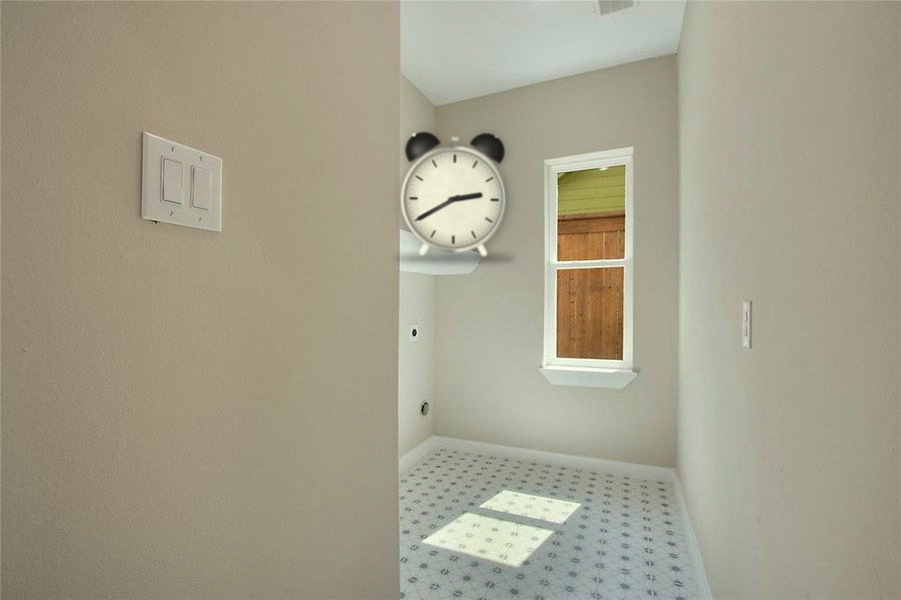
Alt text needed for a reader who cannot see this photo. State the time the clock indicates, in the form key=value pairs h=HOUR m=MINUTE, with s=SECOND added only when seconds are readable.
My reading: h=2 m=40
